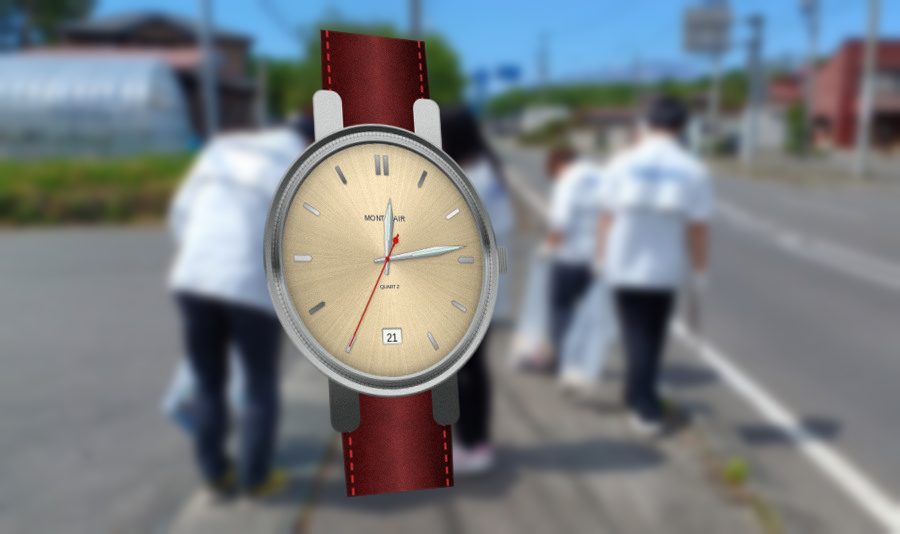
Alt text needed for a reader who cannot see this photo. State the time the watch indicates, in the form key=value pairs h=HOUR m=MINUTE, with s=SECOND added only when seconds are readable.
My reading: h=12 m=13 s=35
